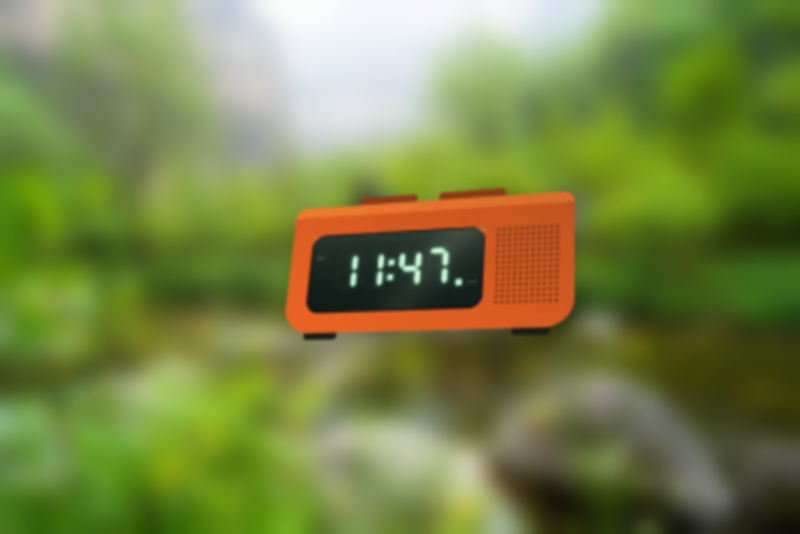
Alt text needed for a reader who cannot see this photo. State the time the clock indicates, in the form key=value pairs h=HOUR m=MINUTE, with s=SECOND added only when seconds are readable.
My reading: h=11 m=47
